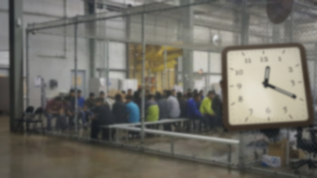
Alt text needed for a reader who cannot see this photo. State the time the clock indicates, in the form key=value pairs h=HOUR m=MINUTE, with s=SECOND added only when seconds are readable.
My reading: h=12 m=20
